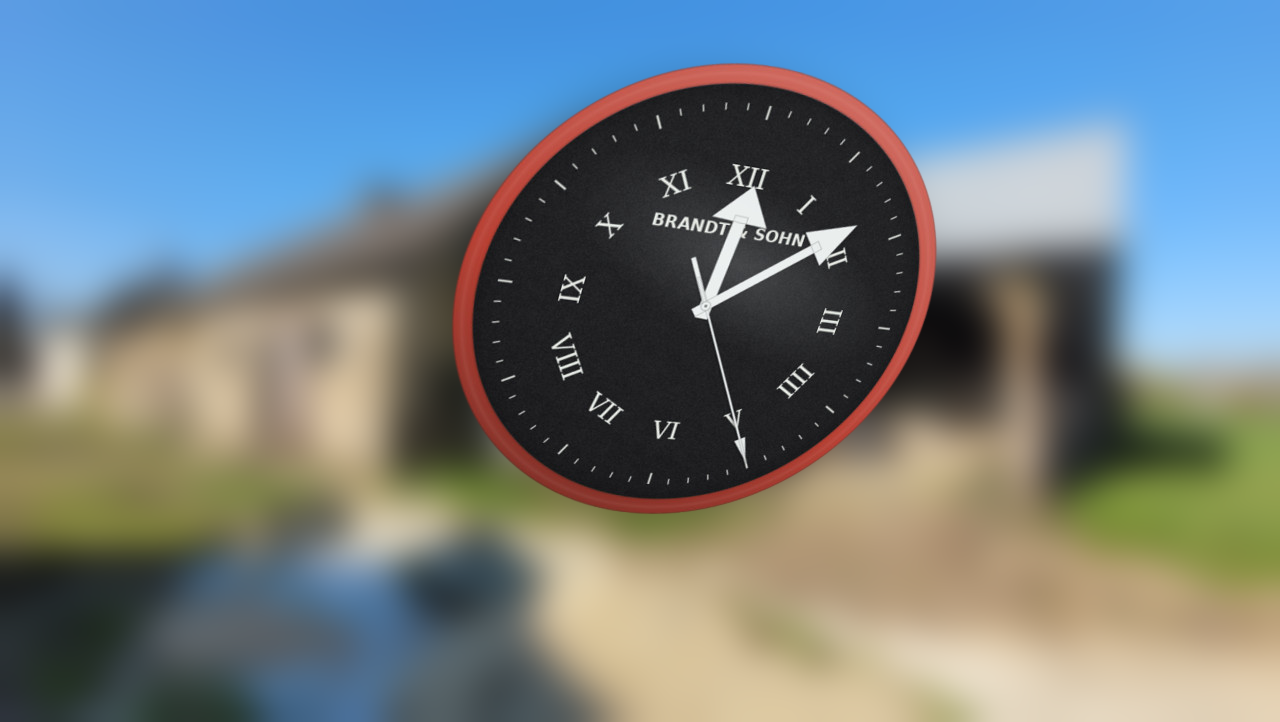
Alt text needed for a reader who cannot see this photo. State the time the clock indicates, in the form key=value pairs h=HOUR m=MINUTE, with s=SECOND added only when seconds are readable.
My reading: h=12 m=8 s=25
